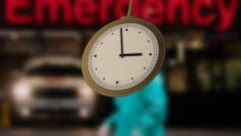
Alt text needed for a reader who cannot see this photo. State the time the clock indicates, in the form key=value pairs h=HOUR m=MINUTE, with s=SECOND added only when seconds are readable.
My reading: h=2 m=58
